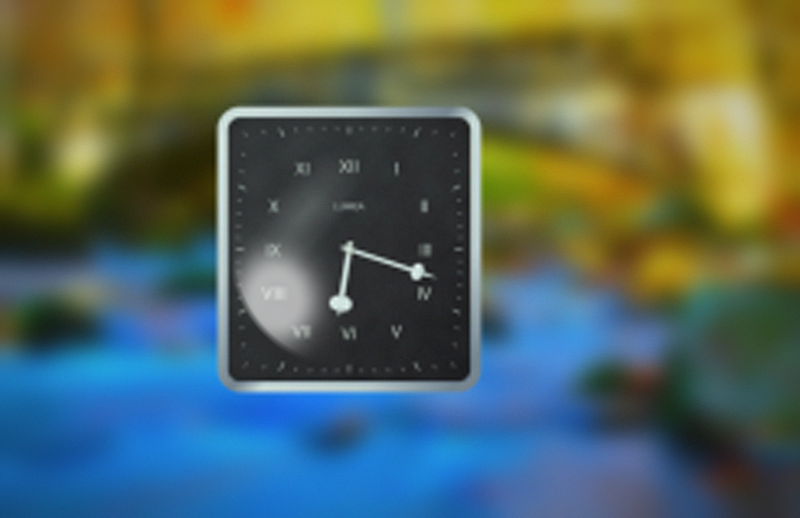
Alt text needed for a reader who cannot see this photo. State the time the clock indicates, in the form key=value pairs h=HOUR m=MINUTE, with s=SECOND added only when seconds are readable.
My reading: h=6 m=18
